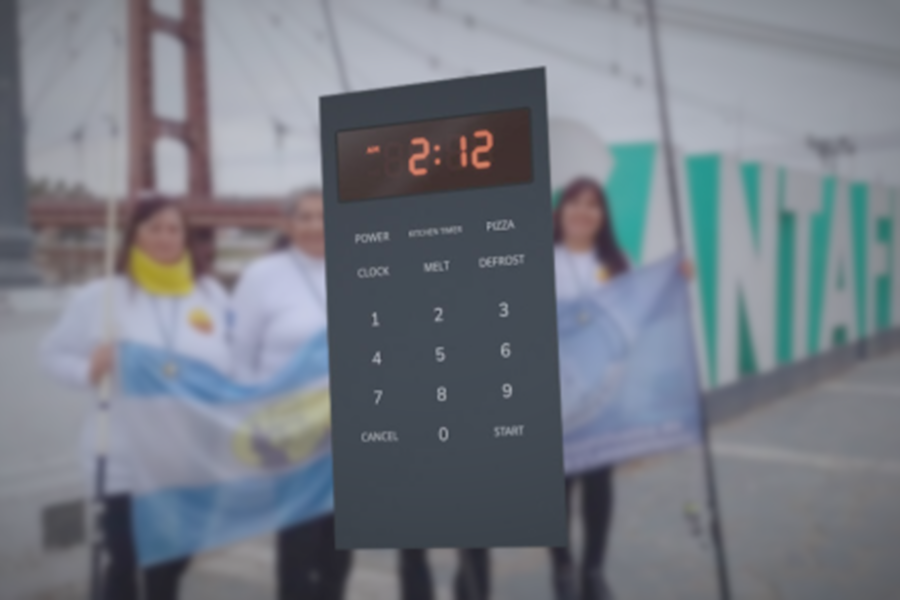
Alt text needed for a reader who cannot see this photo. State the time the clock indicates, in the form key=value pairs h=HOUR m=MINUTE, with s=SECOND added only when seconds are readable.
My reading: h=2 m=12
